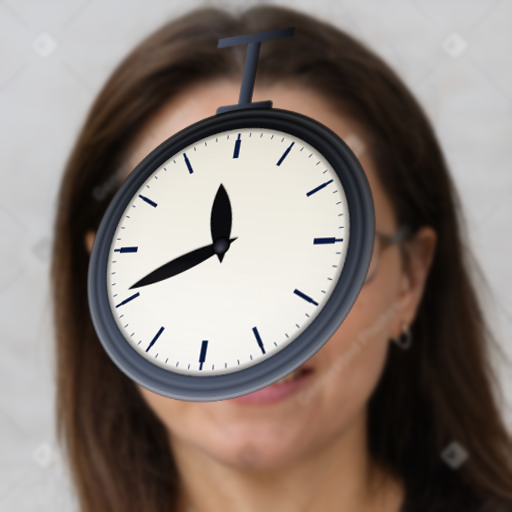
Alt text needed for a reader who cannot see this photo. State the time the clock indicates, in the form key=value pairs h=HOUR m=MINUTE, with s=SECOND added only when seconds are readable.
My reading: h=11 m=41
